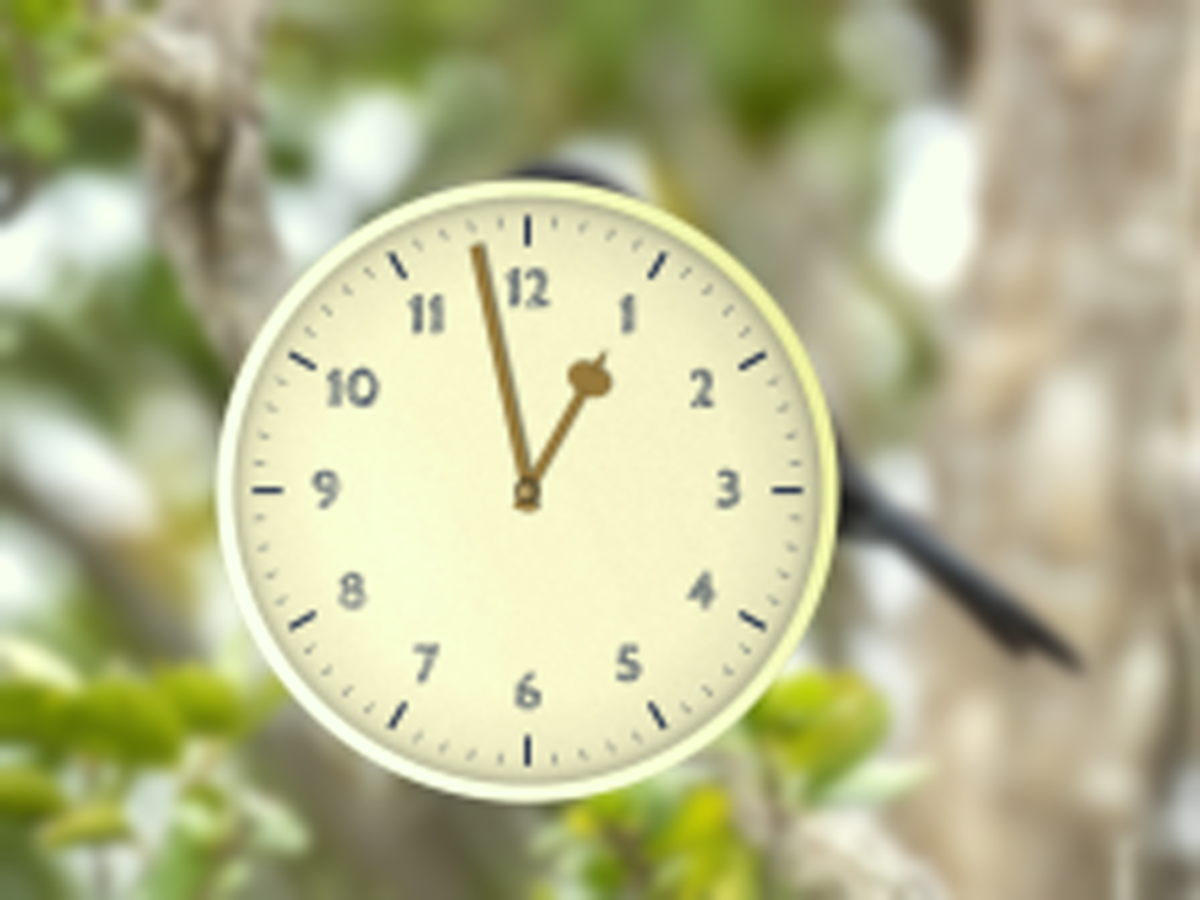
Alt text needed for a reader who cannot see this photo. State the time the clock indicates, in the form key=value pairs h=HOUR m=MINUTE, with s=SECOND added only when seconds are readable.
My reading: h=12 m=58
